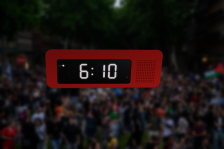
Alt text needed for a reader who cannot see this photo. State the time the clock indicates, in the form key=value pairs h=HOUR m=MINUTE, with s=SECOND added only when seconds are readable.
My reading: h=6 m=10
